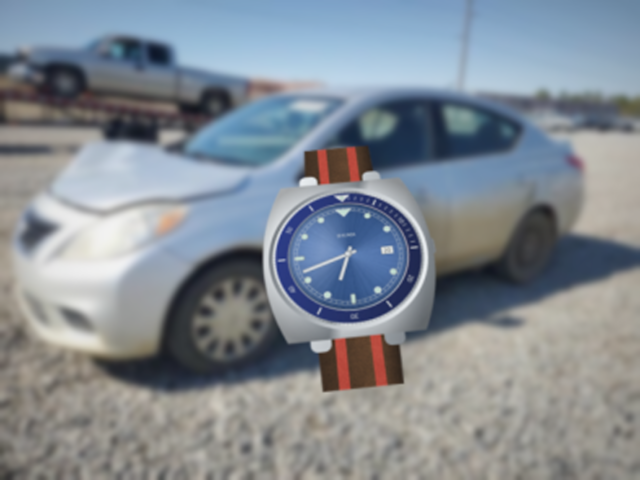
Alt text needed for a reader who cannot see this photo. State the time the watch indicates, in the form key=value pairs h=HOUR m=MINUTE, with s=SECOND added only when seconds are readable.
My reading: h=6 m=42
